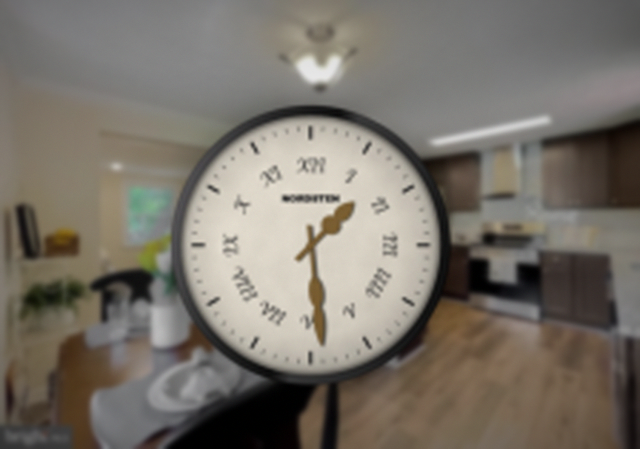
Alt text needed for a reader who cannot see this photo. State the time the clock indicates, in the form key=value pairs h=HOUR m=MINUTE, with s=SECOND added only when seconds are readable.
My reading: h=1 m=29
